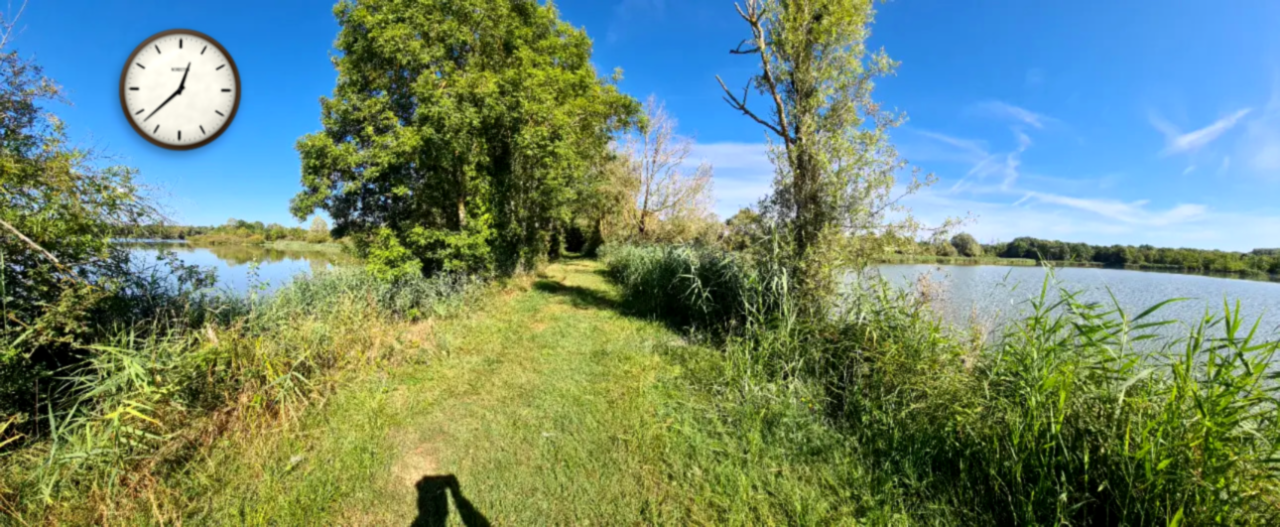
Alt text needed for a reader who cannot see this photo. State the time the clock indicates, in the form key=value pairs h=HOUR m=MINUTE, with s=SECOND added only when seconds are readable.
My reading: h=12 m=38
